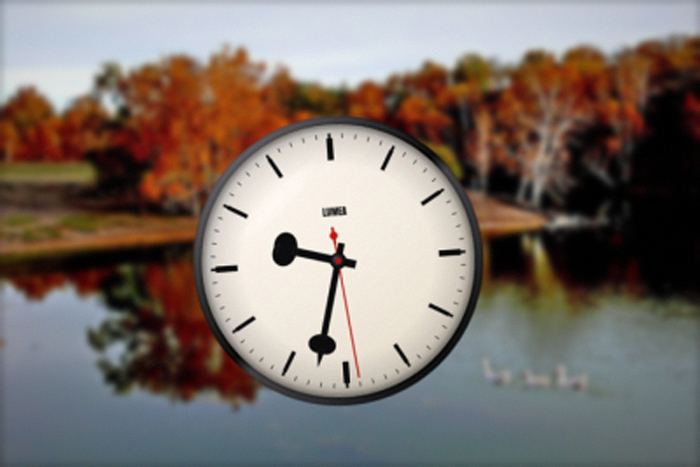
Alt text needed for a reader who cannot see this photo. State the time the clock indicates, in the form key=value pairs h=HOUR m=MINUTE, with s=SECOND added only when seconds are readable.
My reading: h=9 m=32 s=29
